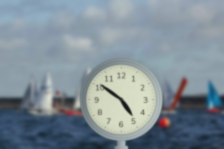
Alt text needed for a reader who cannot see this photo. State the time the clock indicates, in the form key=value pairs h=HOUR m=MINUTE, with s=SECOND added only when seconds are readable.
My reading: h=4 m=51
